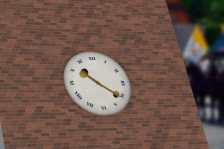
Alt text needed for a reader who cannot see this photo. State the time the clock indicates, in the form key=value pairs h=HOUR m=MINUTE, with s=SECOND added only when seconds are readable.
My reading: h=10 m=21
